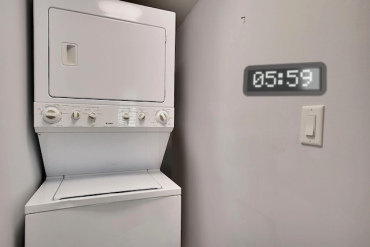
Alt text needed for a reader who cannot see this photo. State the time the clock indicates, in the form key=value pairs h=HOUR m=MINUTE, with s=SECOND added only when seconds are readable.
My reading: h=5 m=59
